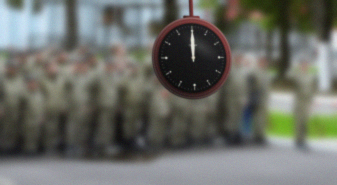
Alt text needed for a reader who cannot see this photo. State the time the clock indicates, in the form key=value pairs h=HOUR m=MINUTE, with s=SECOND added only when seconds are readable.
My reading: h=12 m=0
